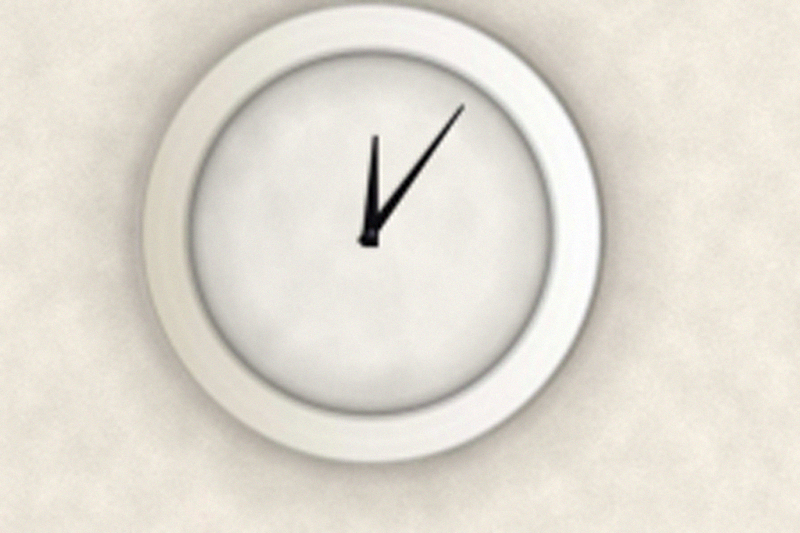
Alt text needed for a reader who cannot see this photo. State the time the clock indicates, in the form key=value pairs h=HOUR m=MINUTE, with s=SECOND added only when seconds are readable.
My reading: h=12 m=6
